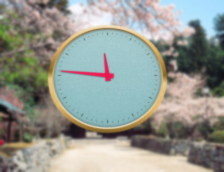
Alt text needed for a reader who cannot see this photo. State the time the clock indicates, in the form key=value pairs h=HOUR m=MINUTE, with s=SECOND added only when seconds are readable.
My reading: h=11 m=46
